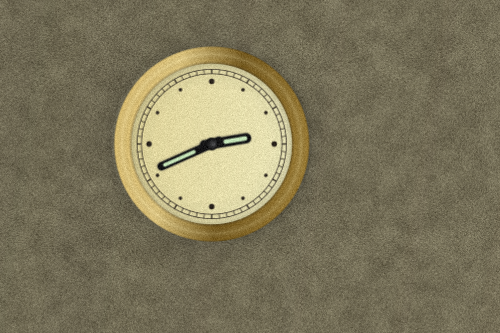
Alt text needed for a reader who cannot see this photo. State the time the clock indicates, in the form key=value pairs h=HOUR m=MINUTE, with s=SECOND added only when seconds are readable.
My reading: h=2 m=41
